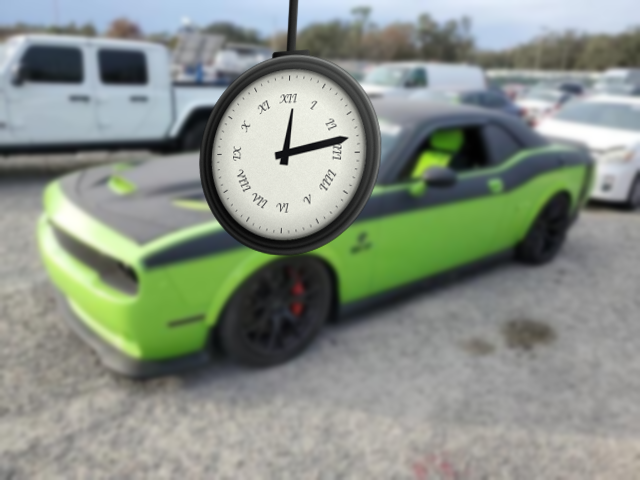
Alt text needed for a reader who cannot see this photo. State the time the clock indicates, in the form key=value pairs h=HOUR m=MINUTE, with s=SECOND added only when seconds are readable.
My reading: h=12 m=13
